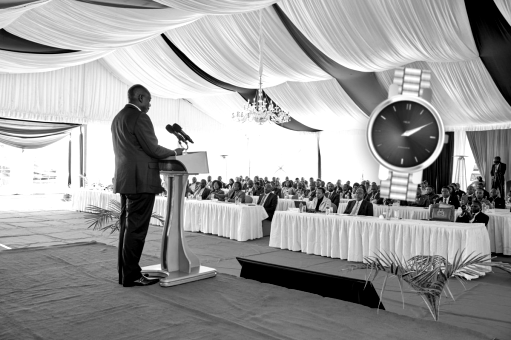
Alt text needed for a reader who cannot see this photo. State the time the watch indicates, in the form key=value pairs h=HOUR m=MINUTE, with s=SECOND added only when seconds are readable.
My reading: h=2 m=10
